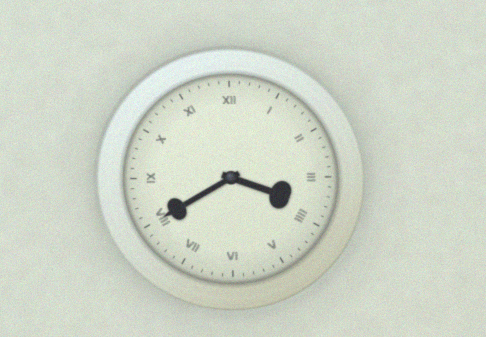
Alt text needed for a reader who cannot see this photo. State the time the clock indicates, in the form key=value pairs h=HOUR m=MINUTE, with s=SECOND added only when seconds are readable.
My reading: h=3 m=40
